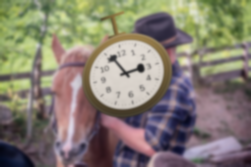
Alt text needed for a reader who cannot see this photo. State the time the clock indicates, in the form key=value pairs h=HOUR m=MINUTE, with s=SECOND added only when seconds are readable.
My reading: h=2 m=56
